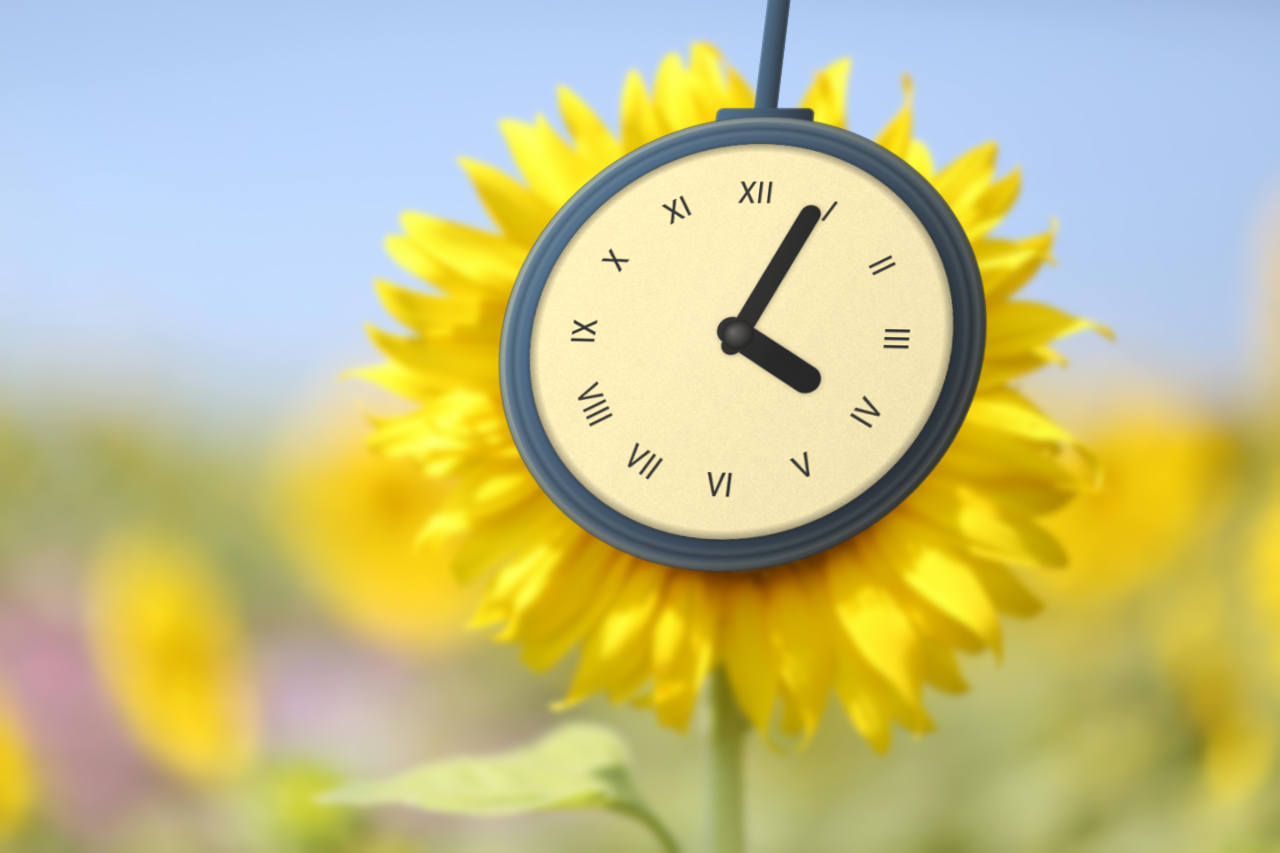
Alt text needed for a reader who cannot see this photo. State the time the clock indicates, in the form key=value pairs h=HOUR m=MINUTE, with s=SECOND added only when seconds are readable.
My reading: h=4 m=4
